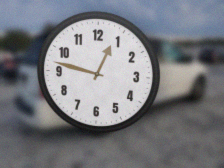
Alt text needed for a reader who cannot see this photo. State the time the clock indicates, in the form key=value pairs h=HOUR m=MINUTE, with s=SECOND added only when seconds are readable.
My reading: h=12 m=47
